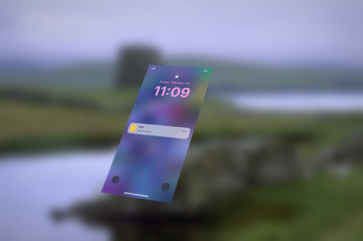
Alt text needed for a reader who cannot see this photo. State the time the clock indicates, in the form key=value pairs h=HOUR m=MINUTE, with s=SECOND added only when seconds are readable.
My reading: h=11 m=9
